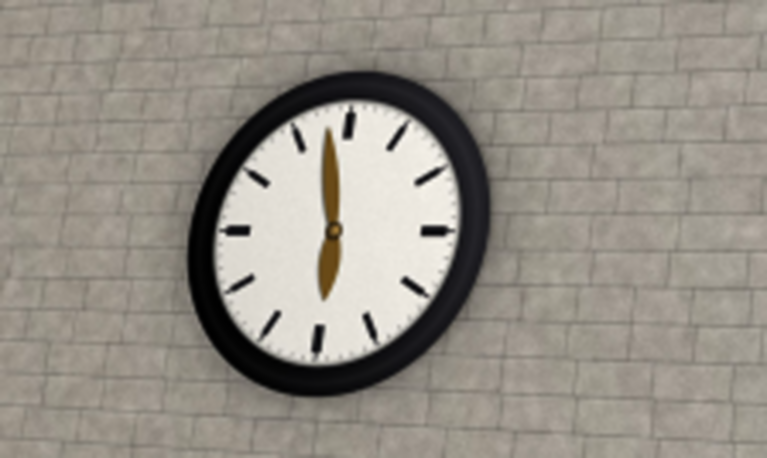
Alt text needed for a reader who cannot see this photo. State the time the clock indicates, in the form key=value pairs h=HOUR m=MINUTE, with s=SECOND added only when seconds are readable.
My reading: h=5 m=58
